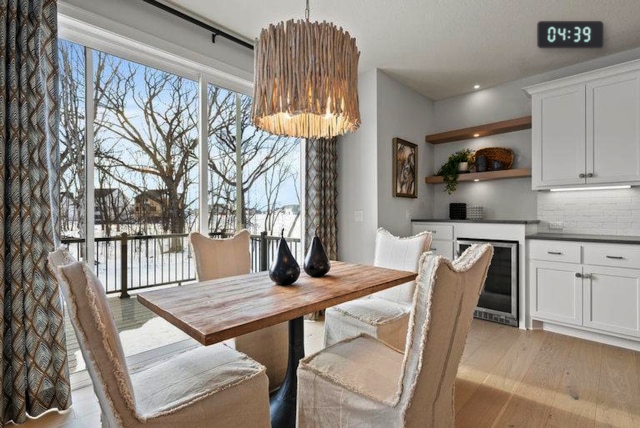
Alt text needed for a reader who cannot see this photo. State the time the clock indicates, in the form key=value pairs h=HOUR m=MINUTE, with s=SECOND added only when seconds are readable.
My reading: h=4 m=39
